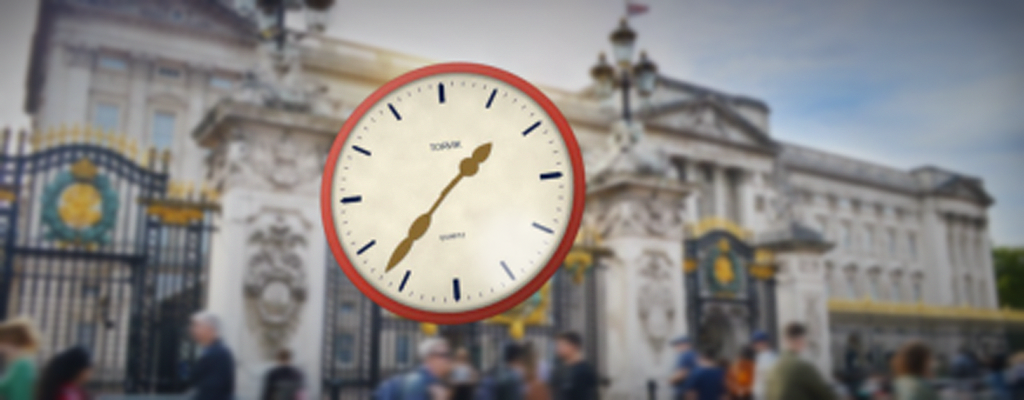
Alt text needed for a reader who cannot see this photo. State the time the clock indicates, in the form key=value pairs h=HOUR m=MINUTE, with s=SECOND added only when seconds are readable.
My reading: h=1 m=37
